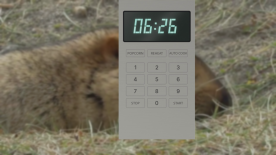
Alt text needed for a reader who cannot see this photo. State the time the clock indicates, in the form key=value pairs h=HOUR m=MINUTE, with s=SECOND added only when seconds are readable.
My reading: h=6 m=26
